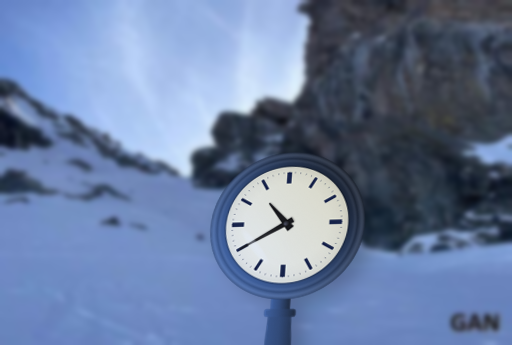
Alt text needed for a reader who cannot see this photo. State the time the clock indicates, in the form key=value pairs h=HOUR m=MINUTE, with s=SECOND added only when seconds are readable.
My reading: h=10 m=40
